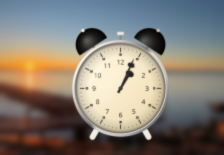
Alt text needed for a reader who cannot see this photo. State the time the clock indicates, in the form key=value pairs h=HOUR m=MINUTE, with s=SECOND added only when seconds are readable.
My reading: h=1 m=4
